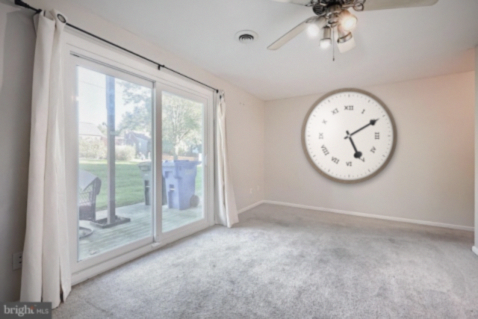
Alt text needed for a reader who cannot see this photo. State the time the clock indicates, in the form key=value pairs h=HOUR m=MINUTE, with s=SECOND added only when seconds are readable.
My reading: h=5 m=10
